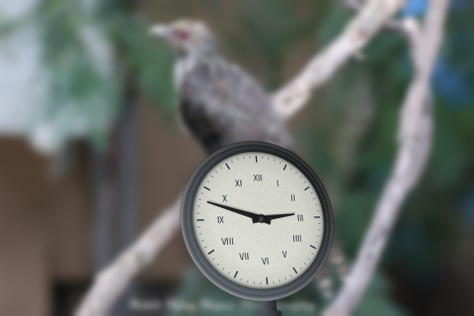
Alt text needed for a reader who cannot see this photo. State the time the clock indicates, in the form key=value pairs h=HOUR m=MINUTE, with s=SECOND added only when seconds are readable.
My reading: h=2 m=48
